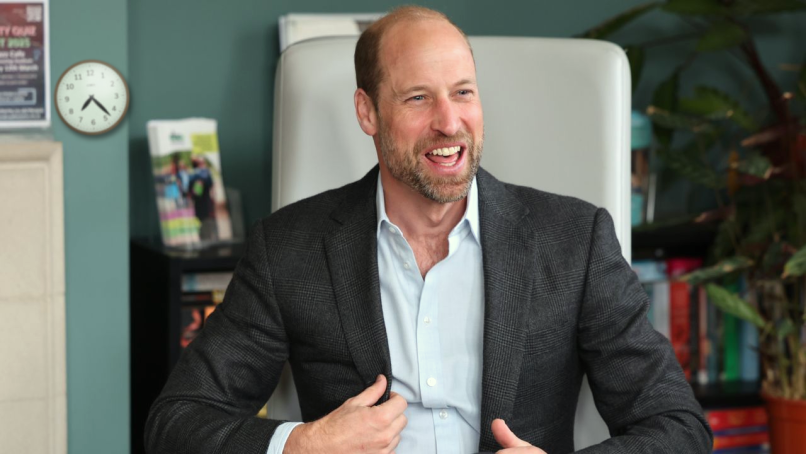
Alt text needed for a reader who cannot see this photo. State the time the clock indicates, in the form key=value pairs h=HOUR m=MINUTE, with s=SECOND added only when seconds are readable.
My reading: h=7 m=23
